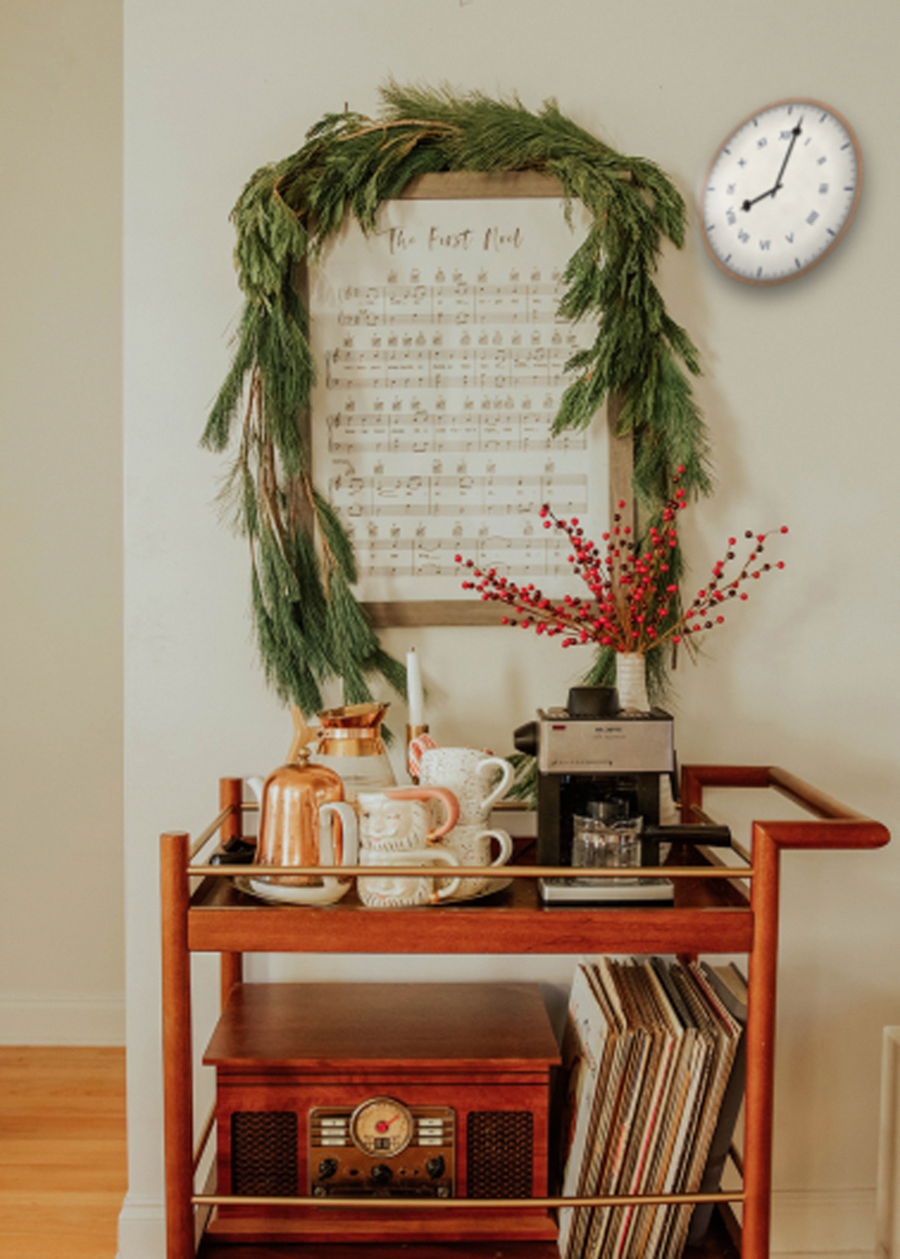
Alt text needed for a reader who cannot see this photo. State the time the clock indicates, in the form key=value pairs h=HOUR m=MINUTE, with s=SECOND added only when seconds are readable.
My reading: h=8 m=2
